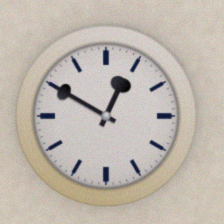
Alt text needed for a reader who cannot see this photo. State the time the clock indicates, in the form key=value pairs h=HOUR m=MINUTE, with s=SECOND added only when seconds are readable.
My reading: h=12 m=50
